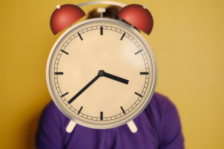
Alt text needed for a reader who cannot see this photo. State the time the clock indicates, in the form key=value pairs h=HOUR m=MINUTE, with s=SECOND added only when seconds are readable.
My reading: h=3 m=38
